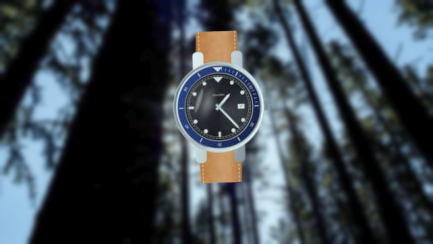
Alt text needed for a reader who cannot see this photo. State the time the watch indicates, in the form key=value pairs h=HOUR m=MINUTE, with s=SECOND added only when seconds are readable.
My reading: h=1 m=23
